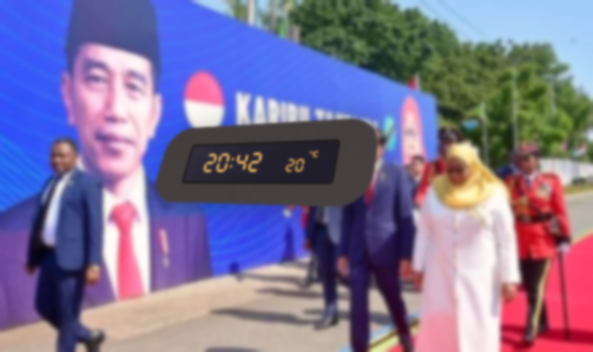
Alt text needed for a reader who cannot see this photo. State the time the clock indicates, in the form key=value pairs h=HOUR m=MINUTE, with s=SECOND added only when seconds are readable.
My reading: h=20 m=42
